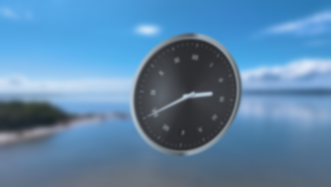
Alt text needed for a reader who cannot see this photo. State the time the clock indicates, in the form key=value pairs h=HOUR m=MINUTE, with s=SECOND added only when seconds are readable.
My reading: h=2 m=40
